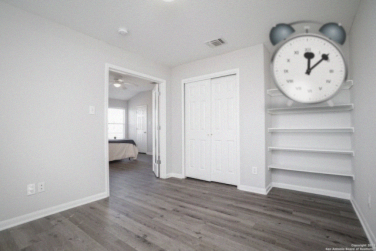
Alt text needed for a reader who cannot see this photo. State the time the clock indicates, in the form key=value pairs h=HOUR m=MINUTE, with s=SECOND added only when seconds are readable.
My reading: h=12 m=8
